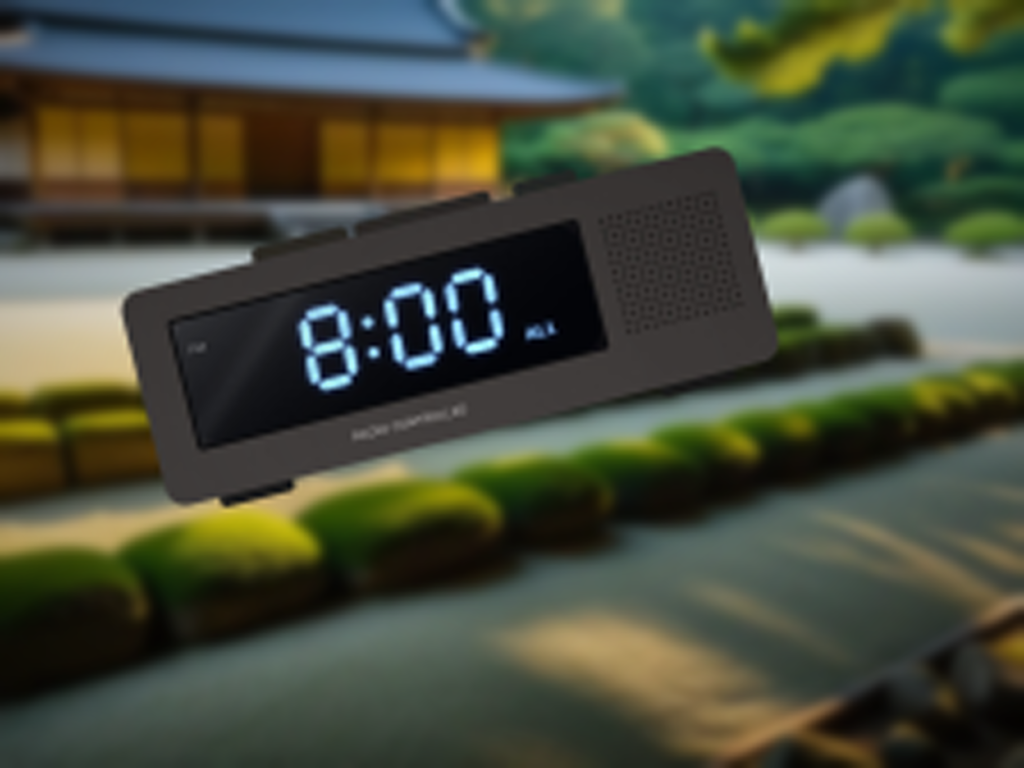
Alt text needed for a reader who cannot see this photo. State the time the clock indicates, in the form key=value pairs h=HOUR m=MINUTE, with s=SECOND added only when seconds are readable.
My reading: h=8 m=0
